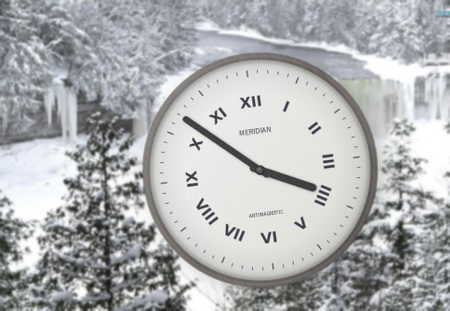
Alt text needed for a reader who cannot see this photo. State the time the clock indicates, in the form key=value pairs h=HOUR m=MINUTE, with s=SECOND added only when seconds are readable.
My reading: h=3 m=52
